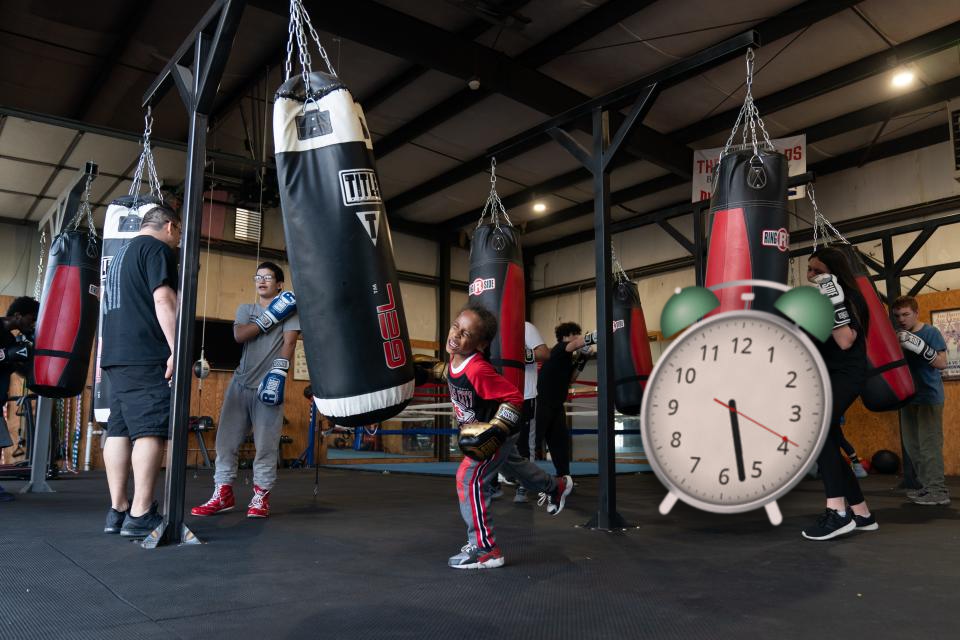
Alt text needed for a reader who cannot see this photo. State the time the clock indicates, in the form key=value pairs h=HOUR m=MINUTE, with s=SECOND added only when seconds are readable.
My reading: h=5 m=27 s=19
